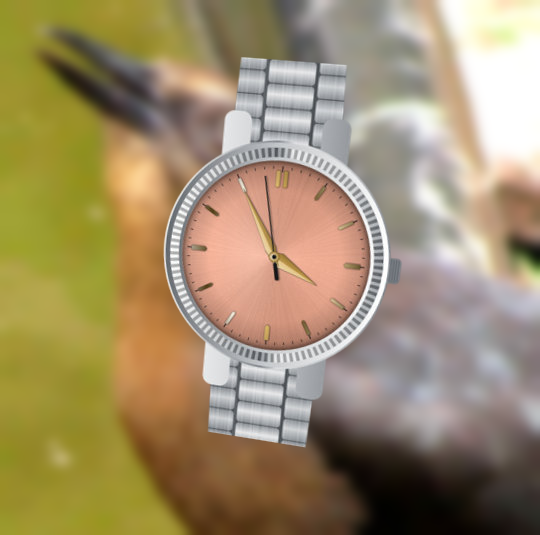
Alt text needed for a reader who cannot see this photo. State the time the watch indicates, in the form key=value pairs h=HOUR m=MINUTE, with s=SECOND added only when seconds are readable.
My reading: h=3 m=54 s=58
